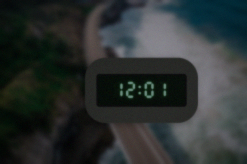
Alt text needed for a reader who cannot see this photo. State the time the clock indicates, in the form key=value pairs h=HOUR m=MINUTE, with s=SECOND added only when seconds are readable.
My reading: h=12 m=1
